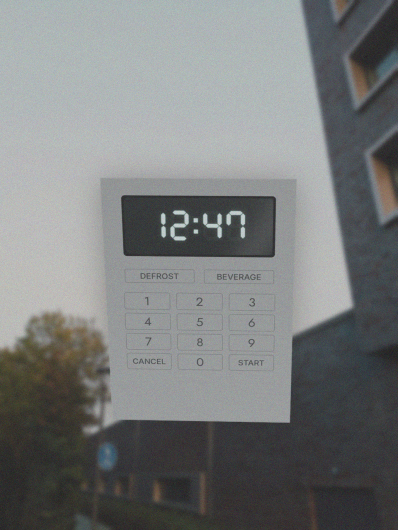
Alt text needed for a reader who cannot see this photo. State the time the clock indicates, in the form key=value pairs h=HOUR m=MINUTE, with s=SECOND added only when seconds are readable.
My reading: h=12 m=47
